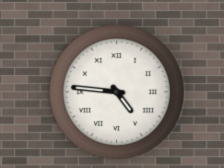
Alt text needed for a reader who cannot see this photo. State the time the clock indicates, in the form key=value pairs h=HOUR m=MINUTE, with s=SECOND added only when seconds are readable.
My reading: h=4 m=46
